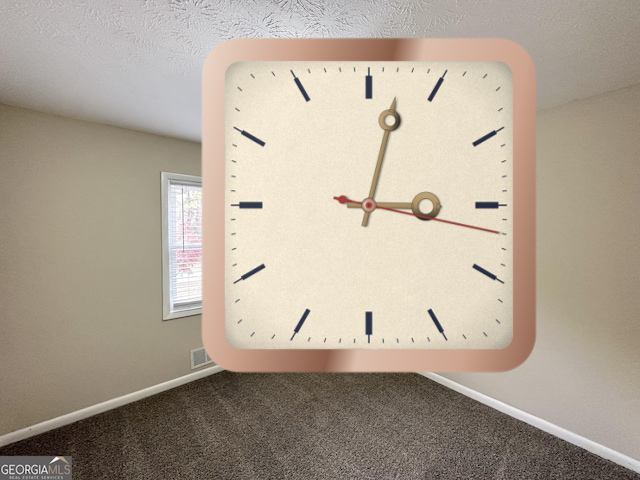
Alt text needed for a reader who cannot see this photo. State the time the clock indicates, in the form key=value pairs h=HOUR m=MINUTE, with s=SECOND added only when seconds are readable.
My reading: h=3 m=2 s=17
